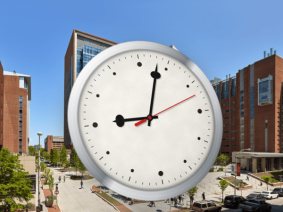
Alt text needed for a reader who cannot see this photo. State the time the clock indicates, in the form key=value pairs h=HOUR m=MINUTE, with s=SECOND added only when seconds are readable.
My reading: h=9 m=3 s=12
